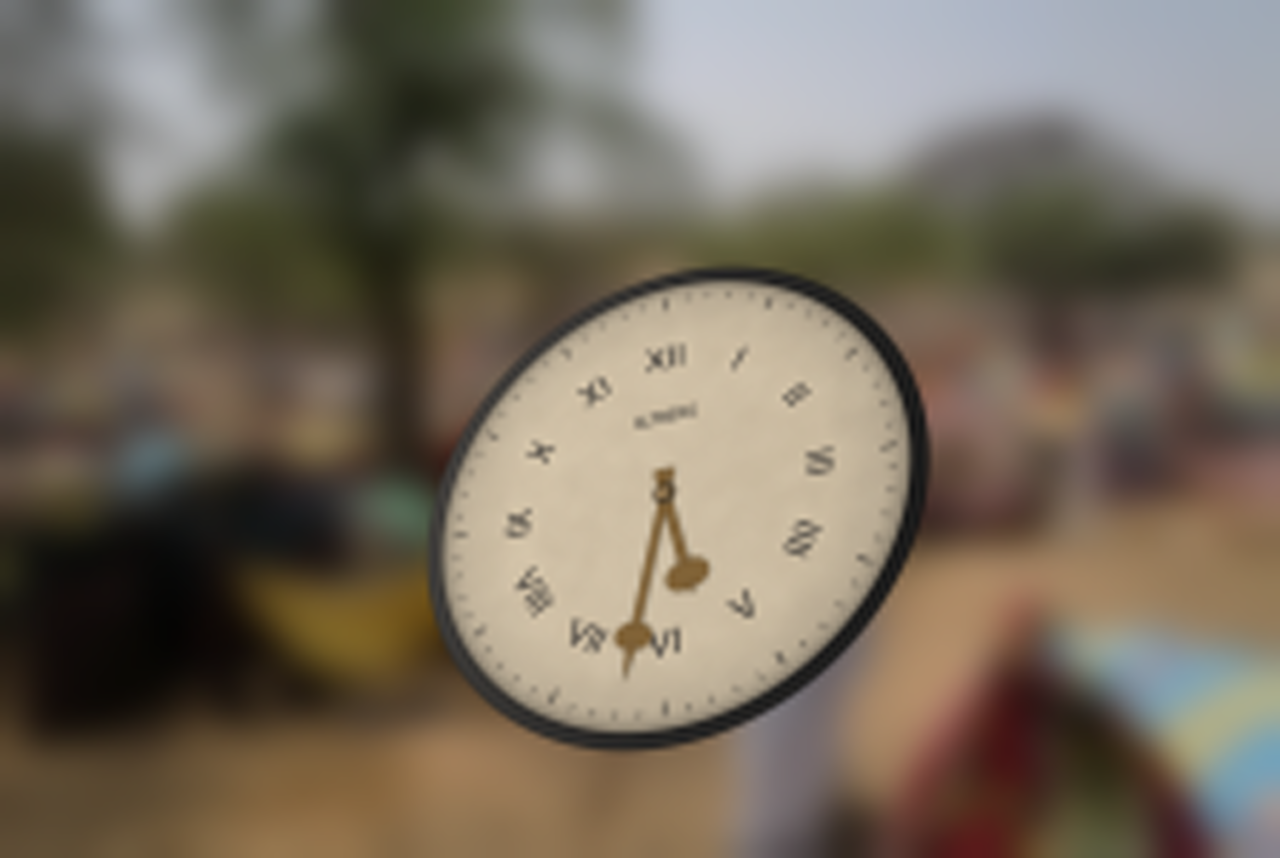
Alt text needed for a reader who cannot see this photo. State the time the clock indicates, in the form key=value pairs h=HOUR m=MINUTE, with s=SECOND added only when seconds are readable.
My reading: h=5 m=32
